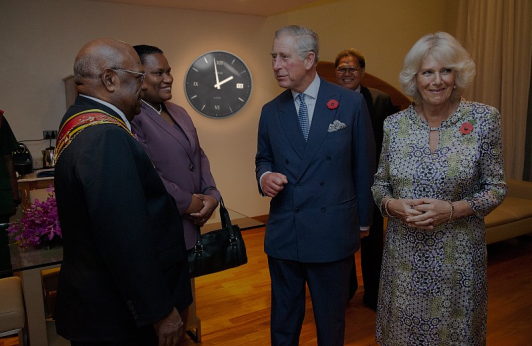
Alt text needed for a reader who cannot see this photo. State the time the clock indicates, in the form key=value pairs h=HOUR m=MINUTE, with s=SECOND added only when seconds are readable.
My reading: h=1 m=58
